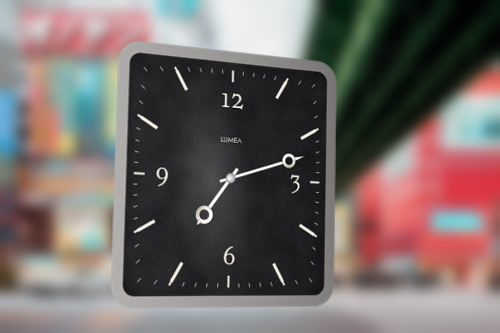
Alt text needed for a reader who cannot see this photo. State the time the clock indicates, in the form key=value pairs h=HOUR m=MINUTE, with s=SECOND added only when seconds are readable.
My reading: h=7 m=12
